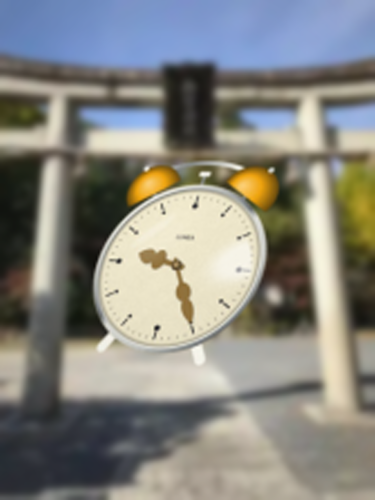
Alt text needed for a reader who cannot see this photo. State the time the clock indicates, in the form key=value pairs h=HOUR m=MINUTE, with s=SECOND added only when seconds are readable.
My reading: h=9 m=25
